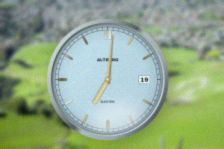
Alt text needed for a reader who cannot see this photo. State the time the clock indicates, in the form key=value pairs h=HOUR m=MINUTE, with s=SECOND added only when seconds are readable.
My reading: h=7 m=1
